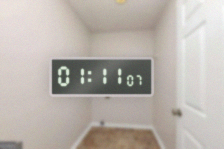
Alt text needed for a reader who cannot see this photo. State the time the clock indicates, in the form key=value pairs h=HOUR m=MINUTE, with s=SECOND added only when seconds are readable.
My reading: h=1 m=11 s=7
